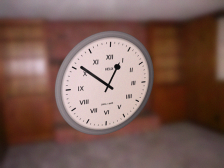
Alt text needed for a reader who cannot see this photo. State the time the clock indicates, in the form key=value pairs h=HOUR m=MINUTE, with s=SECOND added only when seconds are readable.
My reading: h=12 m=51
